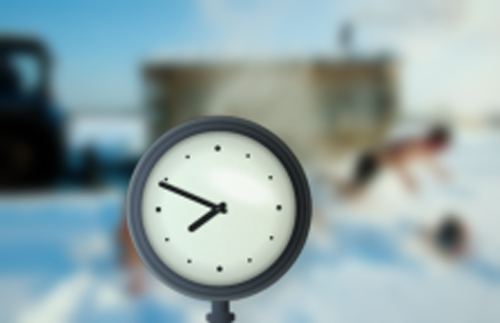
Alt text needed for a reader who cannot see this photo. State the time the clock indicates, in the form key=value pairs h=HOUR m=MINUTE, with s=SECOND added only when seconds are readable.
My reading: h=7 m=49
